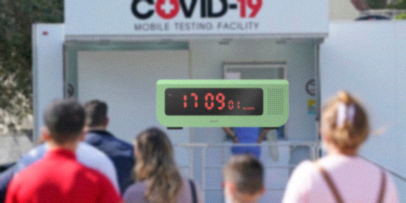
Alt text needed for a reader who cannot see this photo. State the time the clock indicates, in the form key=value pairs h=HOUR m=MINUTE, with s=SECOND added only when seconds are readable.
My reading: h=17 m=9 s=1
